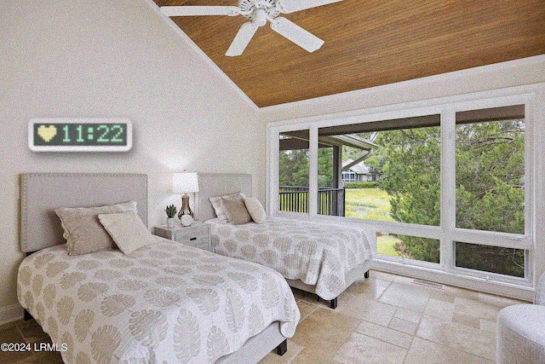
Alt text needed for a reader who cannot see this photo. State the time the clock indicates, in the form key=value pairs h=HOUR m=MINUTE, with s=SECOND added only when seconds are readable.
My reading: h=11 m=22
